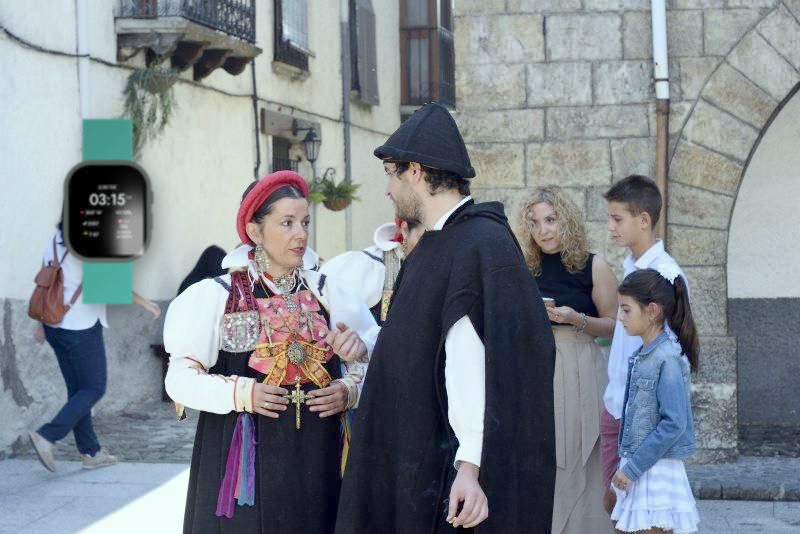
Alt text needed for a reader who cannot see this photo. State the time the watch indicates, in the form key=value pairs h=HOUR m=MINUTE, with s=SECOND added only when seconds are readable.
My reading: h=3 m=15
